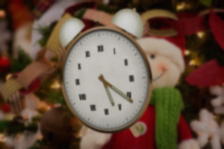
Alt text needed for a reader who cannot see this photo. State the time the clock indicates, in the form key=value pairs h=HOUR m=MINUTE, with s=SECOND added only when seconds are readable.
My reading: h=5 m=21
